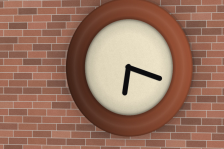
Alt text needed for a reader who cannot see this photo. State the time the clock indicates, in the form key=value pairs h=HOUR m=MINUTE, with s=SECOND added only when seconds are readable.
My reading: h=6 m=18
